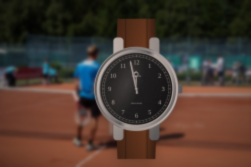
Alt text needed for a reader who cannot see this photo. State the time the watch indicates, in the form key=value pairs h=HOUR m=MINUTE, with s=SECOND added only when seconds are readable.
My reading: h=11 m=58
